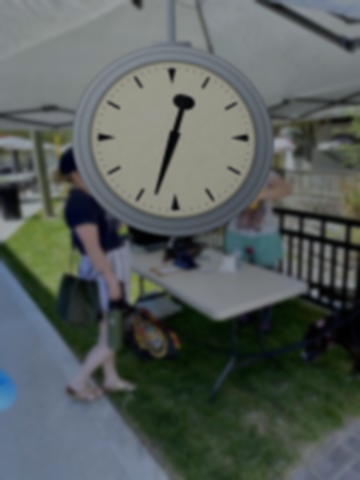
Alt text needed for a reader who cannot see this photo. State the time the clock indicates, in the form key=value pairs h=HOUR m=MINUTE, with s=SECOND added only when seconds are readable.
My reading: h=12 m=33
